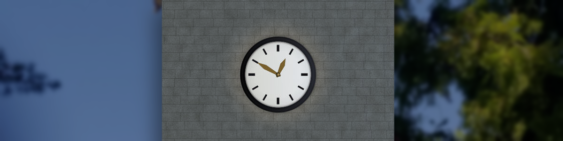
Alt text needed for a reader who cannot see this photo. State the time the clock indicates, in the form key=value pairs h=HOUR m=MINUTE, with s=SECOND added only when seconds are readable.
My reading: h=12 m=50
